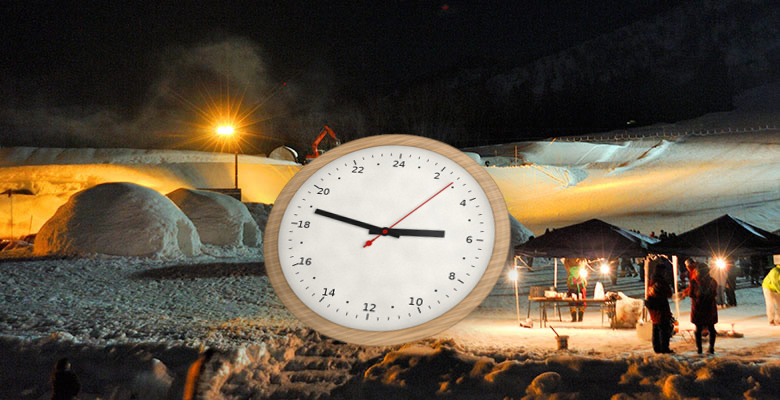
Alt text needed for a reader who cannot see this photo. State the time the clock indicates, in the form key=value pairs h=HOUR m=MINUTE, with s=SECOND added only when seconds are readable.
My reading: h=5 m=47 s=7
